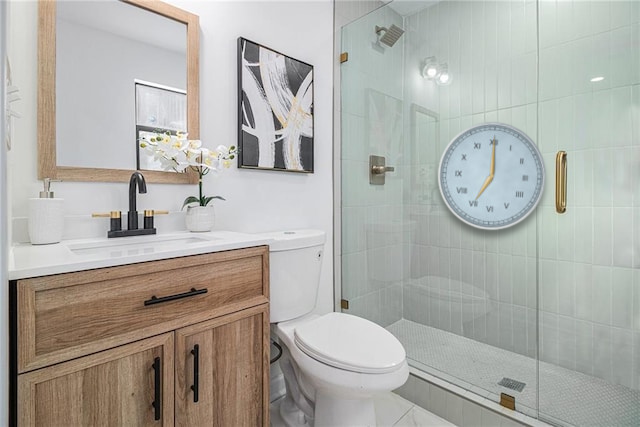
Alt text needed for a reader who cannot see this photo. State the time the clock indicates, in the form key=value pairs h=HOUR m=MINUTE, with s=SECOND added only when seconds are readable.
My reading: h=7 m=0
